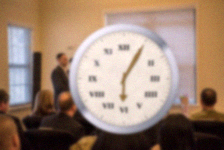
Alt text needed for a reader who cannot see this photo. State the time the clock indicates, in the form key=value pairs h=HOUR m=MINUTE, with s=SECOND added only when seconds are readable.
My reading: h=6 m=5
